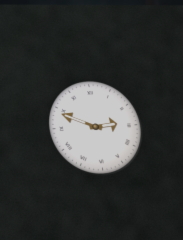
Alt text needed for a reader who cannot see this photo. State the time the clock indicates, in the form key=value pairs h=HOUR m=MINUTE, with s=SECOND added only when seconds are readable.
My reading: h=2 m=49
